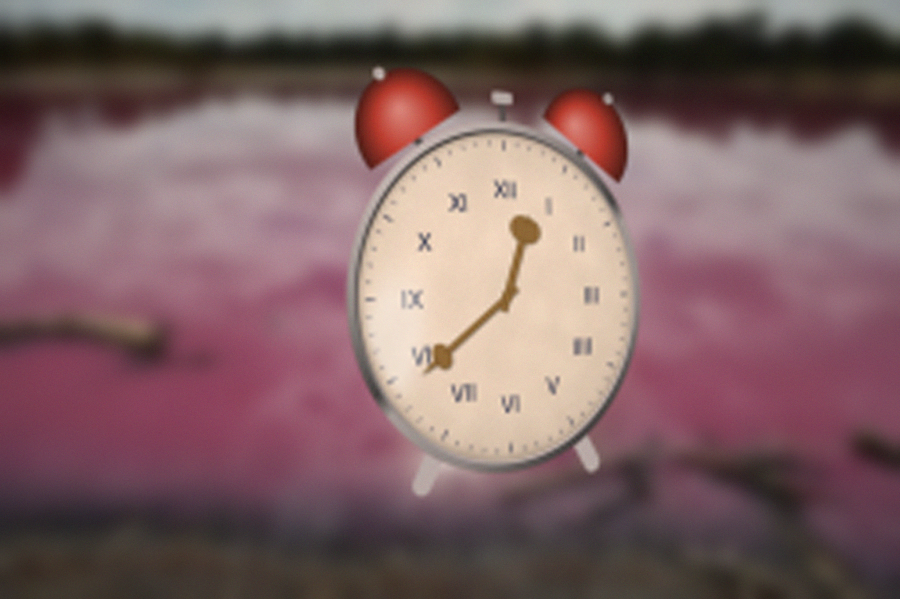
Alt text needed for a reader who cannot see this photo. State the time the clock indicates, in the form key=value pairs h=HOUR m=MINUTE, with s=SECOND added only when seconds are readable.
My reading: h=12 m=39
